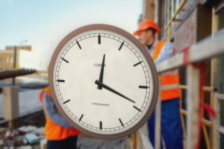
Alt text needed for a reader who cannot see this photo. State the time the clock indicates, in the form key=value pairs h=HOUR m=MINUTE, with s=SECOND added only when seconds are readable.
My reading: h=12 m=19
